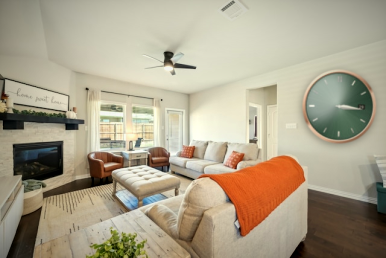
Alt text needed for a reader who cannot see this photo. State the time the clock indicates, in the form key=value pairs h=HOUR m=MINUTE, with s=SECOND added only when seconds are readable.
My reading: h=3 m=16
